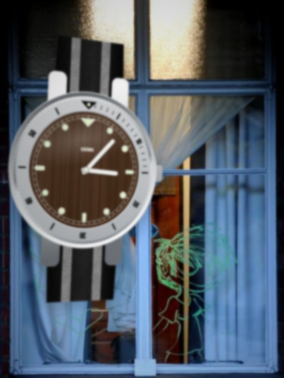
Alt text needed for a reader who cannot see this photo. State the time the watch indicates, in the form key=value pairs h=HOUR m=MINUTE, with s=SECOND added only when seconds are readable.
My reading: h=3 m=7
